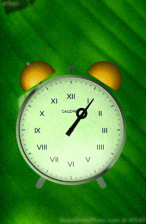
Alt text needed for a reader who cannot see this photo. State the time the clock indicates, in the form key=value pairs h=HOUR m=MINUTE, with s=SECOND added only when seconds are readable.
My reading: h=1 m=6
